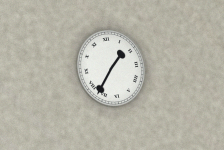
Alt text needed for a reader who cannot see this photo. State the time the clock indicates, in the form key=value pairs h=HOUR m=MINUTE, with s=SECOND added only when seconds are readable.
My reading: h=1 m=37
